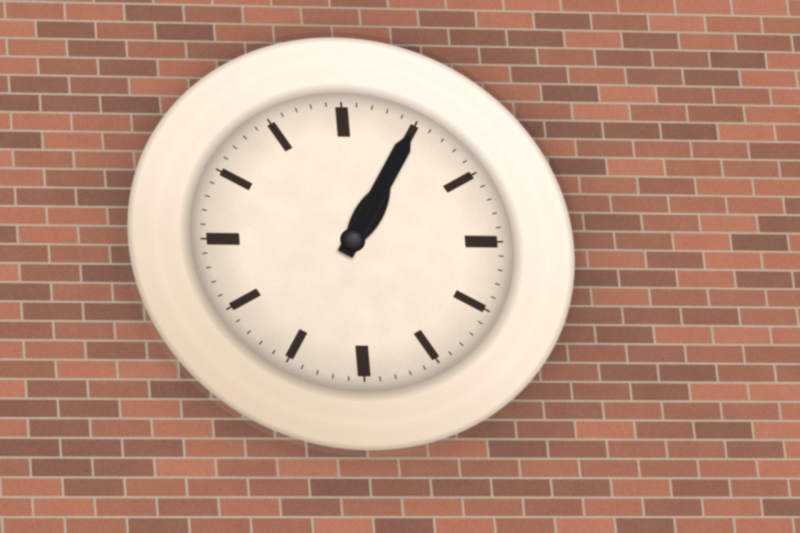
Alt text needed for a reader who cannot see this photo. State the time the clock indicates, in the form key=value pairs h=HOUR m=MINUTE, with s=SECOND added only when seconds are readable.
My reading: h=1 m=5
